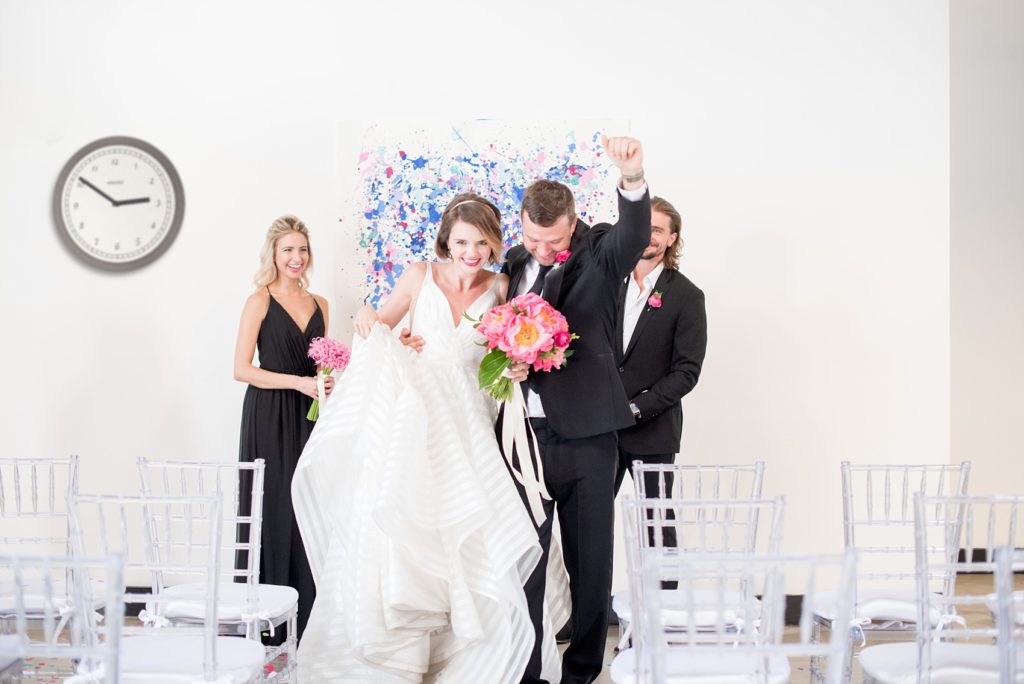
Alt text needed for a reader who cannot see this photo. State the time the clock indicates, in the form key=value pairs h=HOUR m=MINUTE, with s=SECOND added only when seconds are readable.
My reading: h=2 m=51
